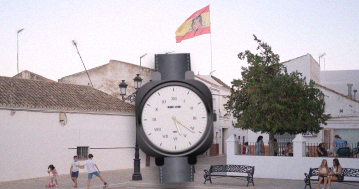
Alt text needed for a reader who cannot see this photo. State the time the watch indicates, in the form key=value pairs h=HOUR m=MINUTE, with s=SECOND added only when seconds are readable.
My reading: h=5 m=21
